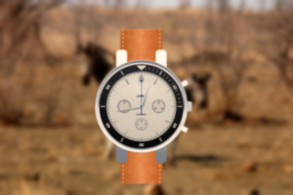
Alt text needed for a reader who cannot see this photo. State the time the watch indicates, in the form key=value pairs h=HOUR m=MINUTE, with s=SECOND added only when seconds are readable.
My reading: h=12 m=43
